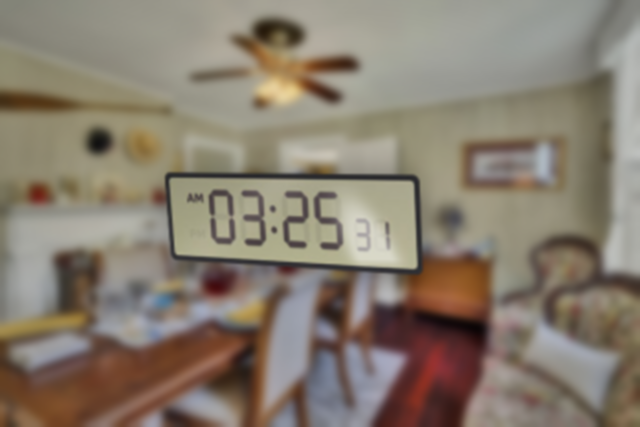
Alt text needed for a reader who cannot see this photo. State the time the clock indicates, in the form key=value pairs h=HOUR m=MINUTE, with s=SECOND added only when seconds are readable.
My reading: h=3 m=25 s=31
